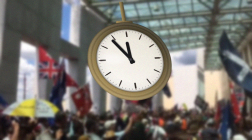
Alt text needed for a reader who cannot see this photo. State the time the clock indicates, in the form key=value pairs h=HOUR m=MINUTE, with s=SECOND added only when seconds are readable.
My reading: h=11 m=54
